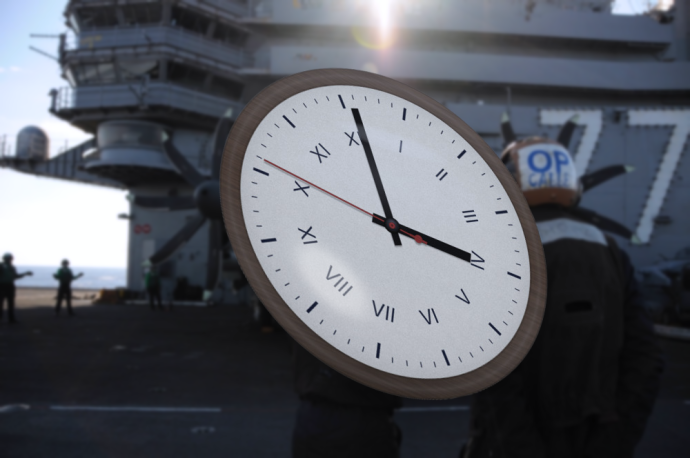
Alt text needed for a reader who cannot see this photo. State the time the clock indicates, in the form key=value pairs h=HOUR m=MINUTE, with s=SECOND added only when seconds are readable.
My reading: h=4 m=0 s=51
